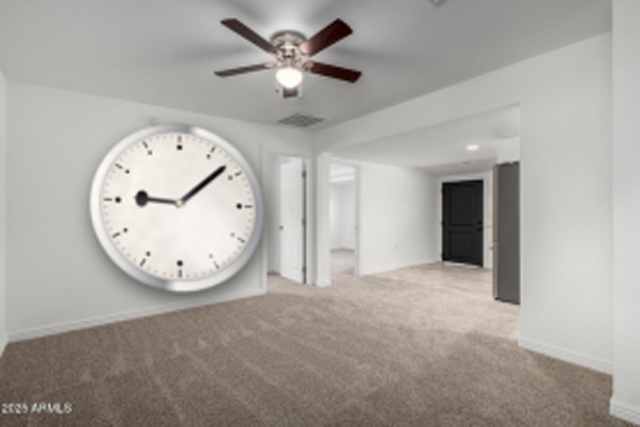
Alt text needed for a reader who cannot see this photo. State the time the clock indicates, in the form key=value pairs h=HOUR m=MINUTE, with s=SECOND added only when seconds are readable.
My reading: h=9 m=8
